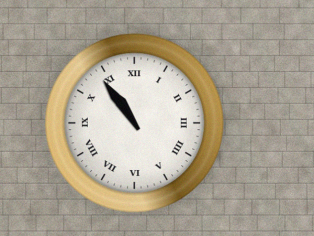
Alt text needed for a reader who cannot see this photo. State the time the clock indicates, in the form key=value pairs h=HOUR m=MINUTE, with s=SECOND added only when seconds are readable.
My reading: h=10 m=54
